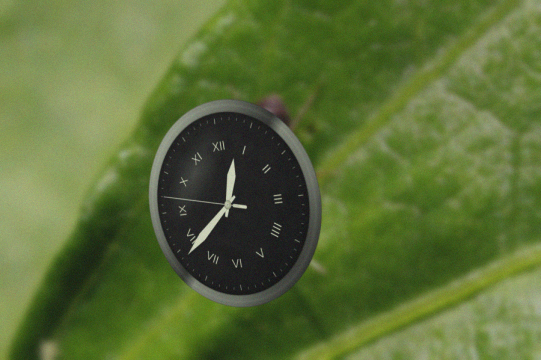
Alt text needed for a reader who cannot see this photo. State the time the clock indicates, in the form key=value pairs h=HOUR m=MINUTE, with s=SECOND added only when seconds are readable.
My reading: h=12 m=38 s=47
